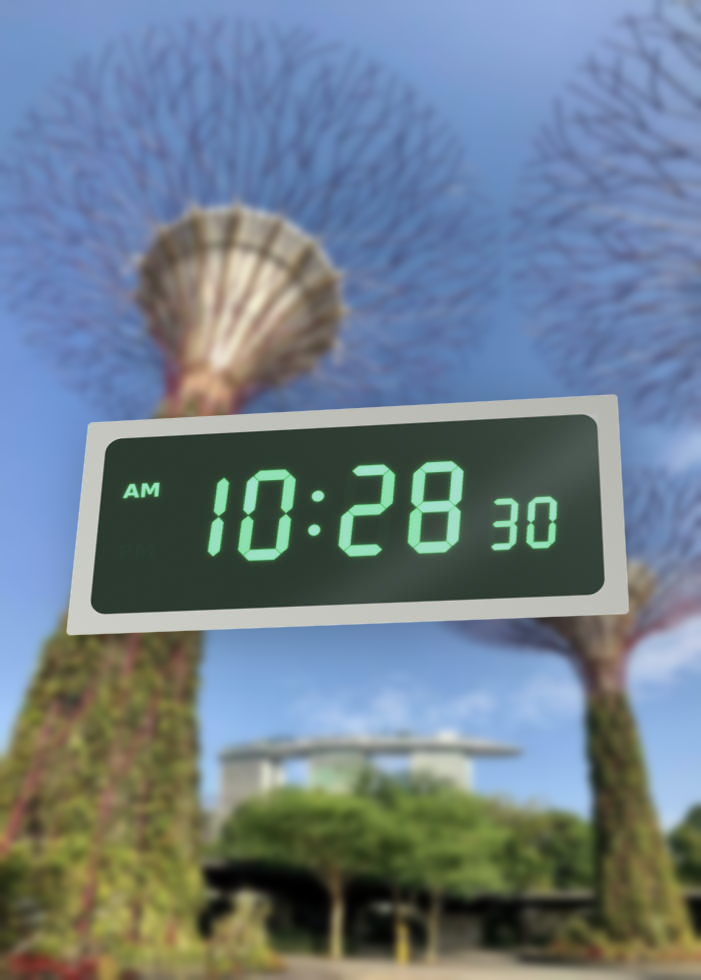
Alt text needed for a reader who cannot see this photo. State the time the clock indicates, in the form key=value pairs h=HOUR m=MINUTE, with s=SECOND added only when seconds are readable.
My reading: h=10 m=28 s=30
